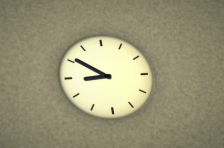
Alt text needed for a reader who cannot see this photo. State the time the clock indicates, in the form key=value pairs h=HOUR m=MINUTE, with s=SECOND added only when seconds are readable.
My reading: h=8 m=51
